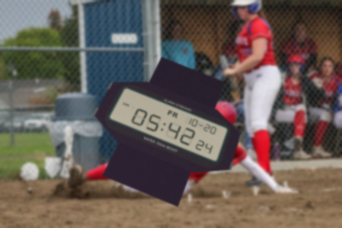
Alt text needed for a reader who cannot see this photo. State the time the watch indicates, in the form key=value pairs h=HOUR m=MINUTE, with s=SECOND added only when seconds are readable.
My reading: h=5 m=42 s=24
